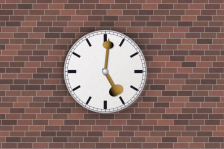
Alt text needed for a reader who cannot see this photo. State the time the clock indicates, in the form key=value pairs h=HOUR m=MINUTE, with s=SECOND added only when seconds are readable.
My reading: h=5 m=1
